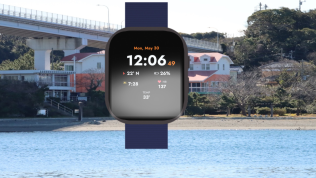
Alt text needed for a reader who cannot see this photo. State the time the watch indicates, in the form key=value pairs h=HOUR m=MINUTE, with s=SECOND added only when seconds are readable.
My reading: h=12 m=6
